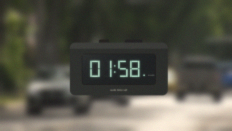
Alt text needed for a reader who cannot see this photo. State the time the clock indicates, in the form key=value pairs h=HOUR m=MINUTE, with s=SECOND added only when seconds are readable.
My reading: h=1 m=58
